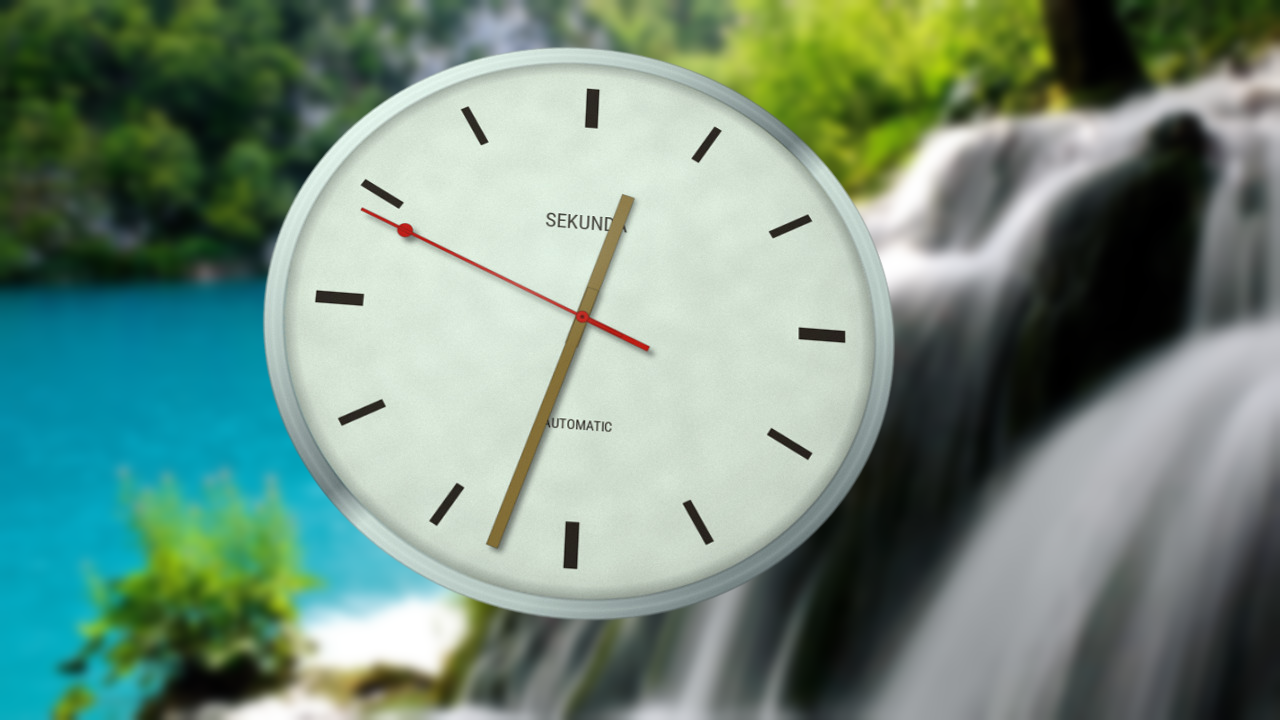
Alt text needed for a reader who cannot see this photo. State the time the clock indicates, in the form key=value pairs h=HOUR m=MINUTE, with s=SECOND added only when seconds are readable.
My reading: h=12 m=32 s=49
